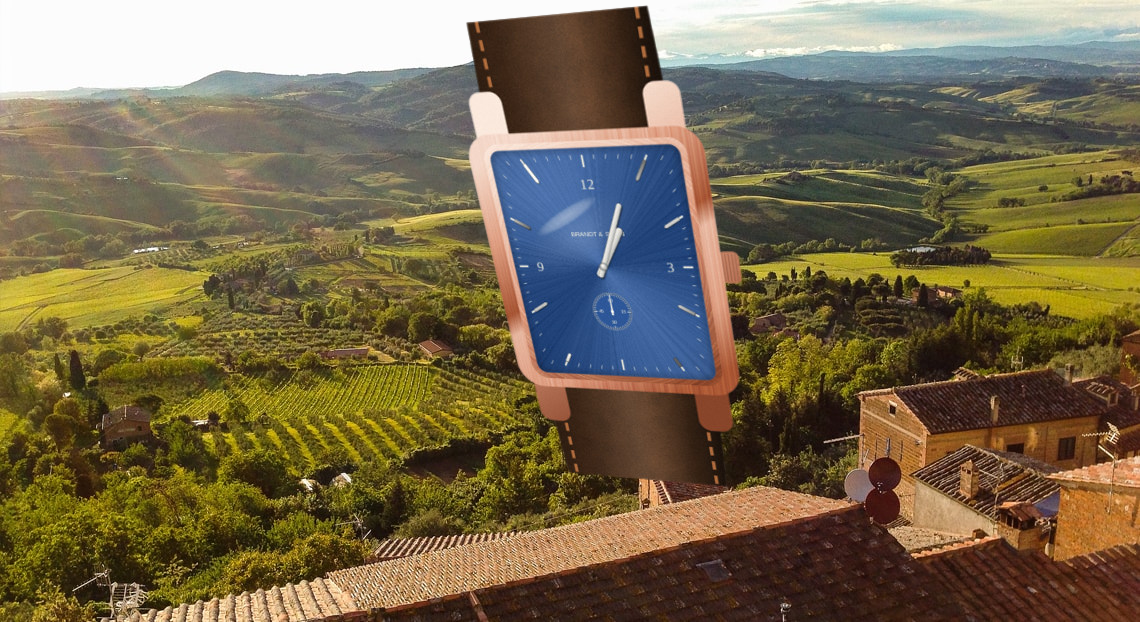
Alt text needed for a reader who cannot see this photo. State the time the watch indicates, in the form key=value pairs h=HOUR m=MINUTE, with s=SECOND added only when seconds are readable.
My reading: h=1 m=4
